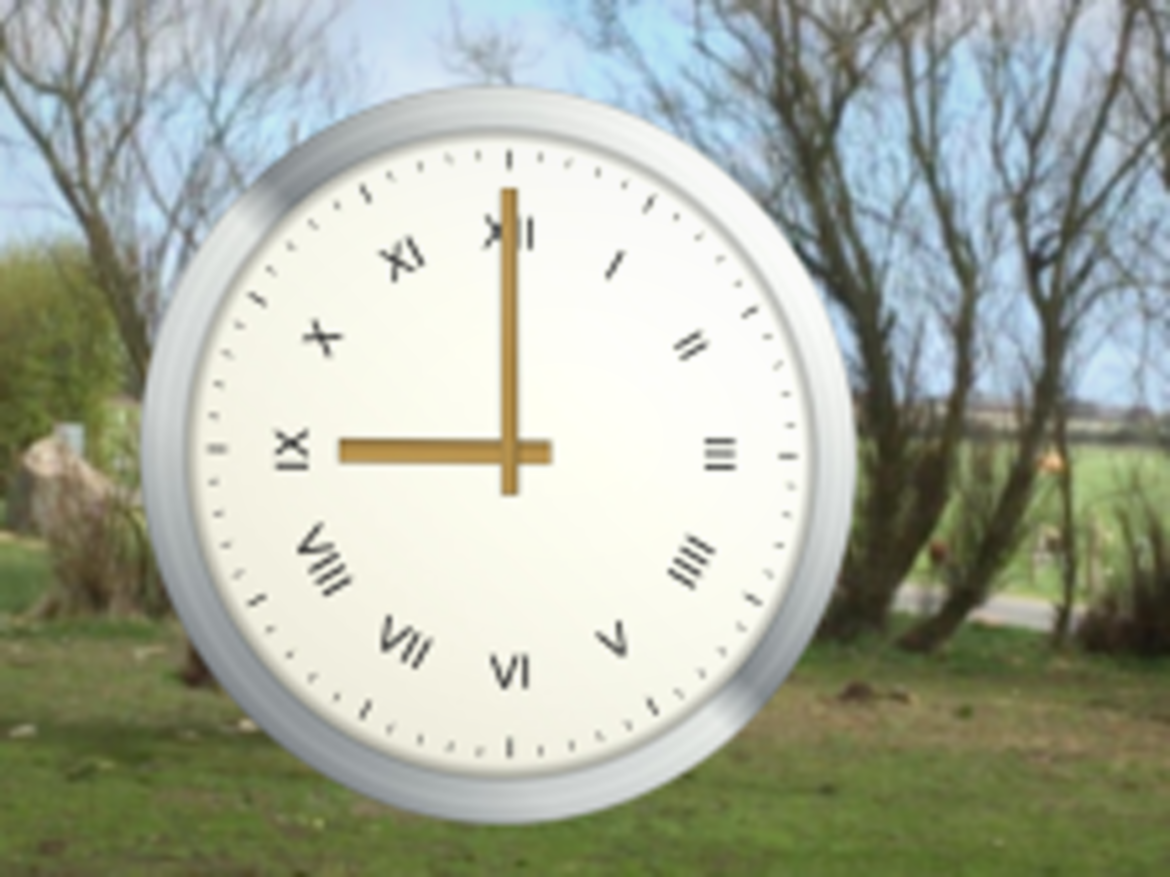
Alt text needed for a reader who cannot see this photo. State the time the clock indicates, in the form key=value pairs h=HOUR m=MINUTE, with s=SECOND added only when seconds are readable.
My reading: h=9 m=0
